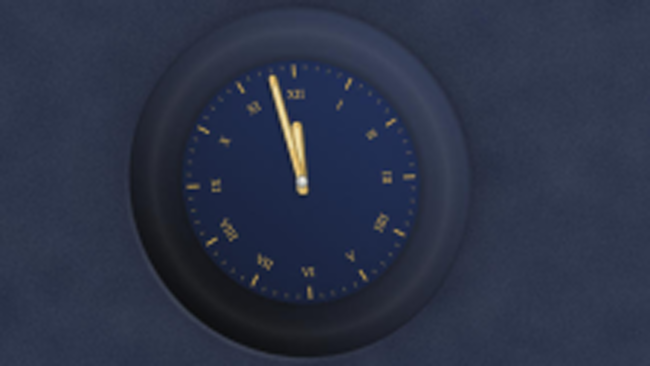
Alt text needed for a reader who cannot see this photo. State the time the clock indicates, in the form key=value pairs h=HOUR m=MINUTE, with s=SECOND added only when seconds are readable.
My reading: h=11 m=58
